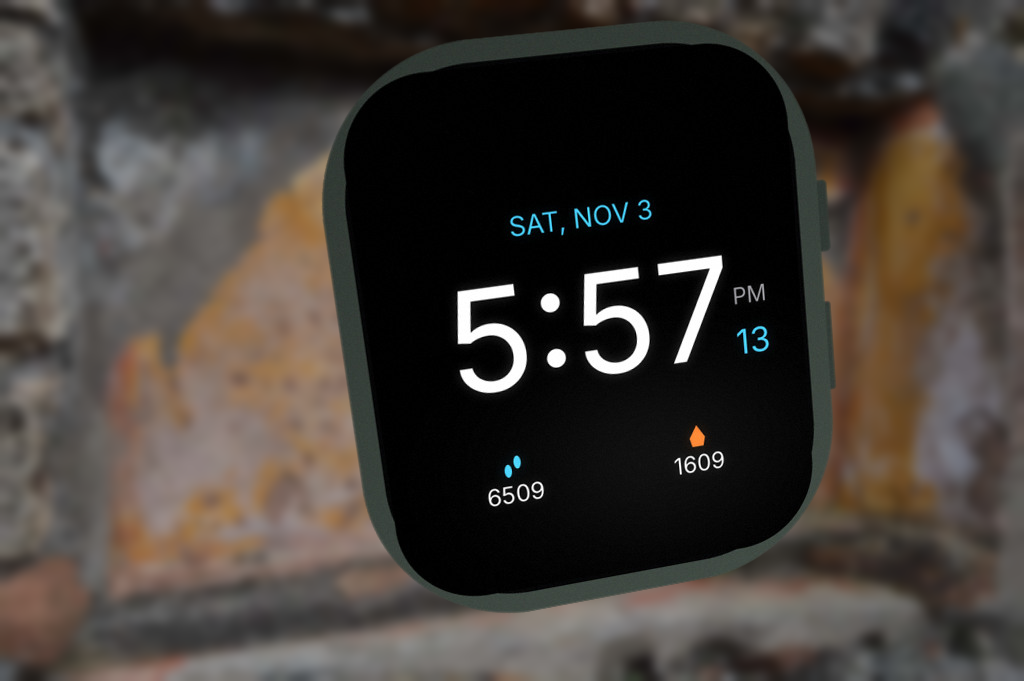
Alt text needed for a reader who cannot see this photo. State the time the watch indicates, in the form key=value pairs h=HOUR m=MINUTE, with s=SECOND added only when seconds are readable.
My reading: h=5 m=57 s=13
